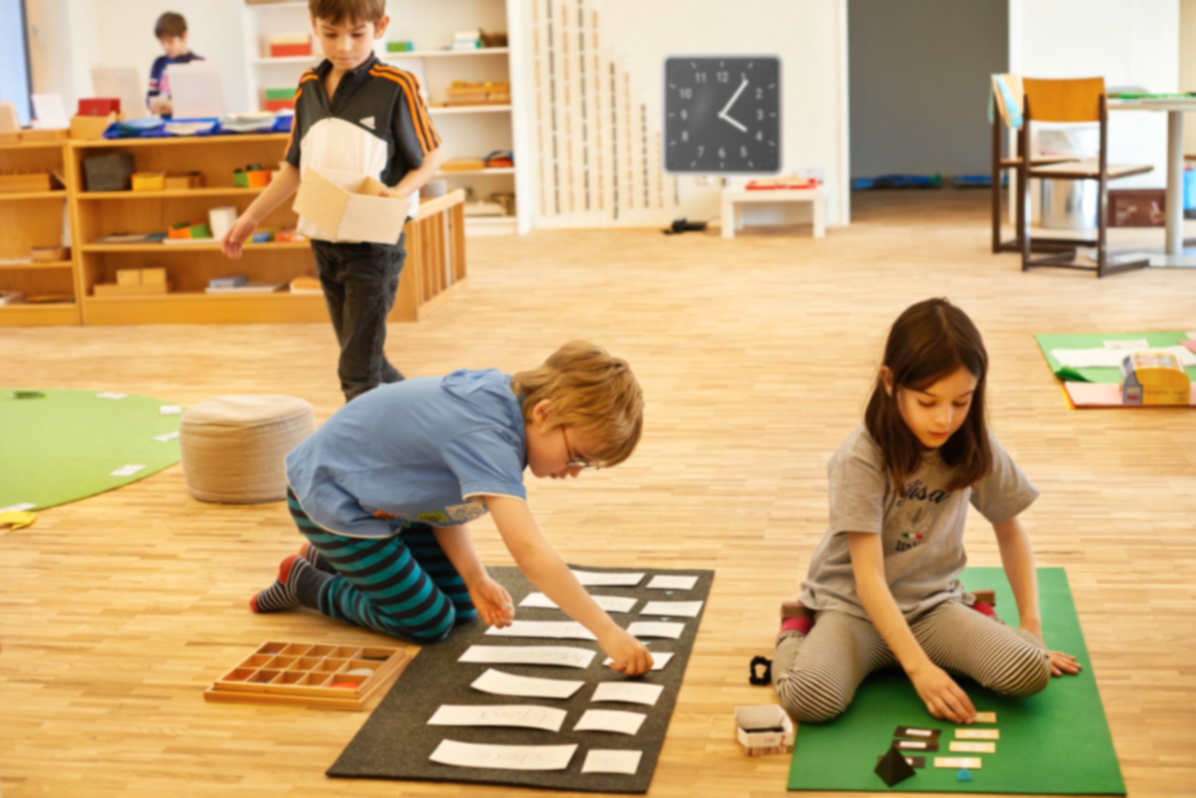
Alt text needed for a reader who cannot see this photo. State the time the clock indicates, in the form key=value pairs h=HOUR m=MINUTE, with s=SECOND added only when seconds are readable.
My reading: h=4 m=6
